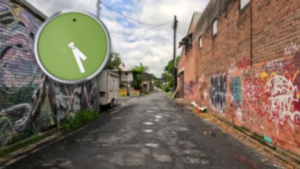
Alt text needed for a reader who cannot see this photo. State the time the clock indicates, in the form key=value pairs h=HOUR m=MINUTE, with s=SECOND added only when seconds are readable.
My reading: h=4 m=26
